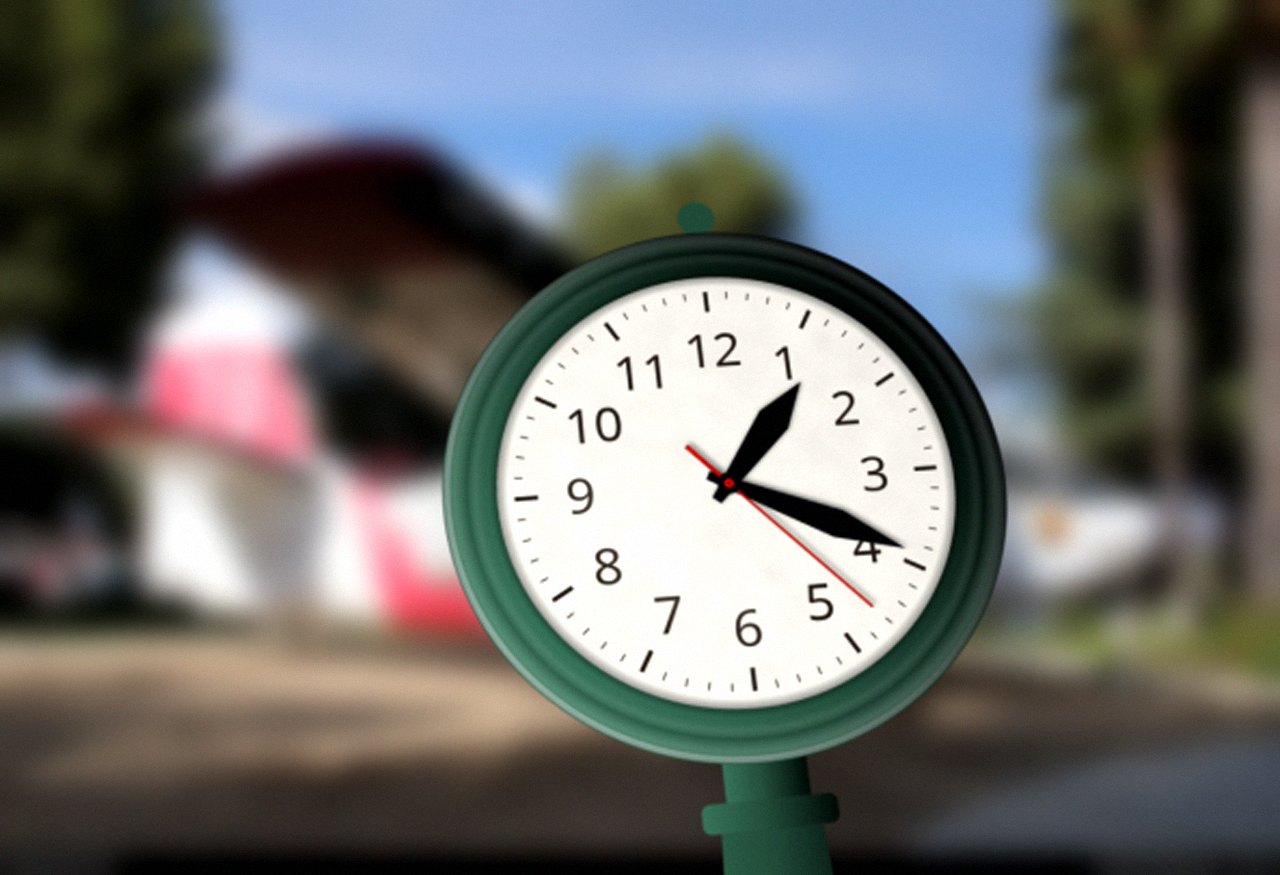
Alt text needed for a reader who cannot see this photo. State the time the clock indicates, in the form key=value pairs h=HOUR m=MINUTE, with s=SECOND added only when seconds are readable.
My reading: h=1 m=19 s=23
